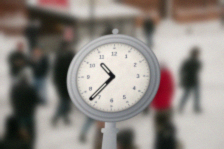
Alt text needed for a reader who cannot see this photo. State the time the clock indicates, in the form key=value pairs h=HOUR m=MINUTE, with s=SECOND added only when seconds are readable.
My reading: h=10 m=37
